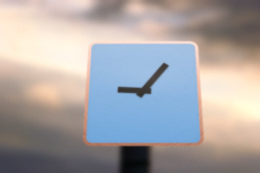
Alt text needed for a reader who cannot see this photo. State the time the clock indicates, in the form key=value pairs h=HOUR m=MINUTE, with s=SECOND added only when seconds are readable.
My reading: h=9 m=6
